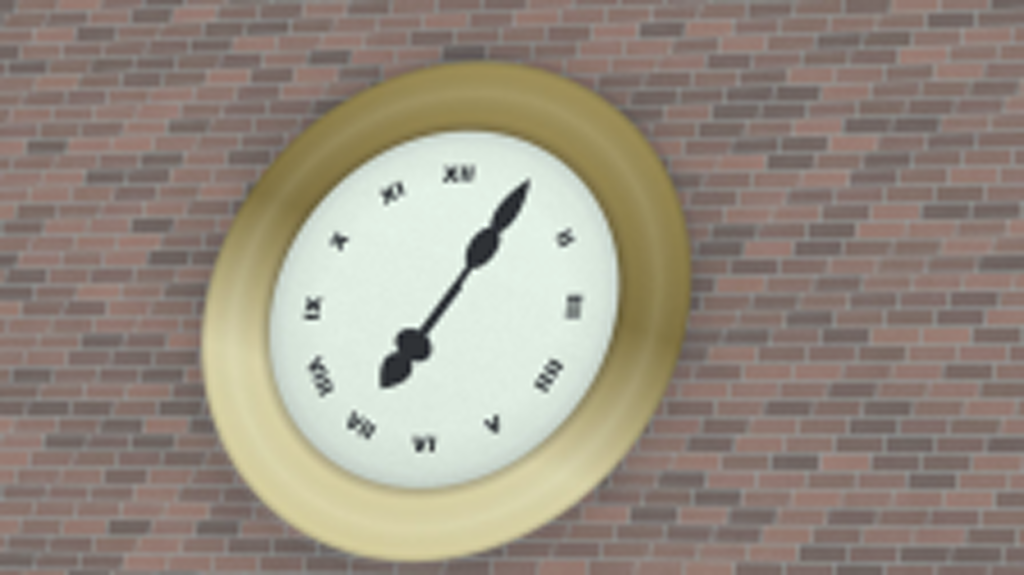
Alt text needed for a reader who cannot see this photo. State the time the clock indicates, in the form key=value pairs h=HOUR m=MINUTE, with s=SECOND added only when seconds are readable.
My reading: h=7 m=5
